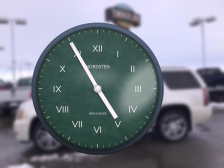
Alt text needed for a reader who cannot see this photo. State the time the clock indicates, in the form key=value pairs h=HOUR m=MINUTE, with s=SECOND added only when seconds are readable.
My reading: h=4 m=55
